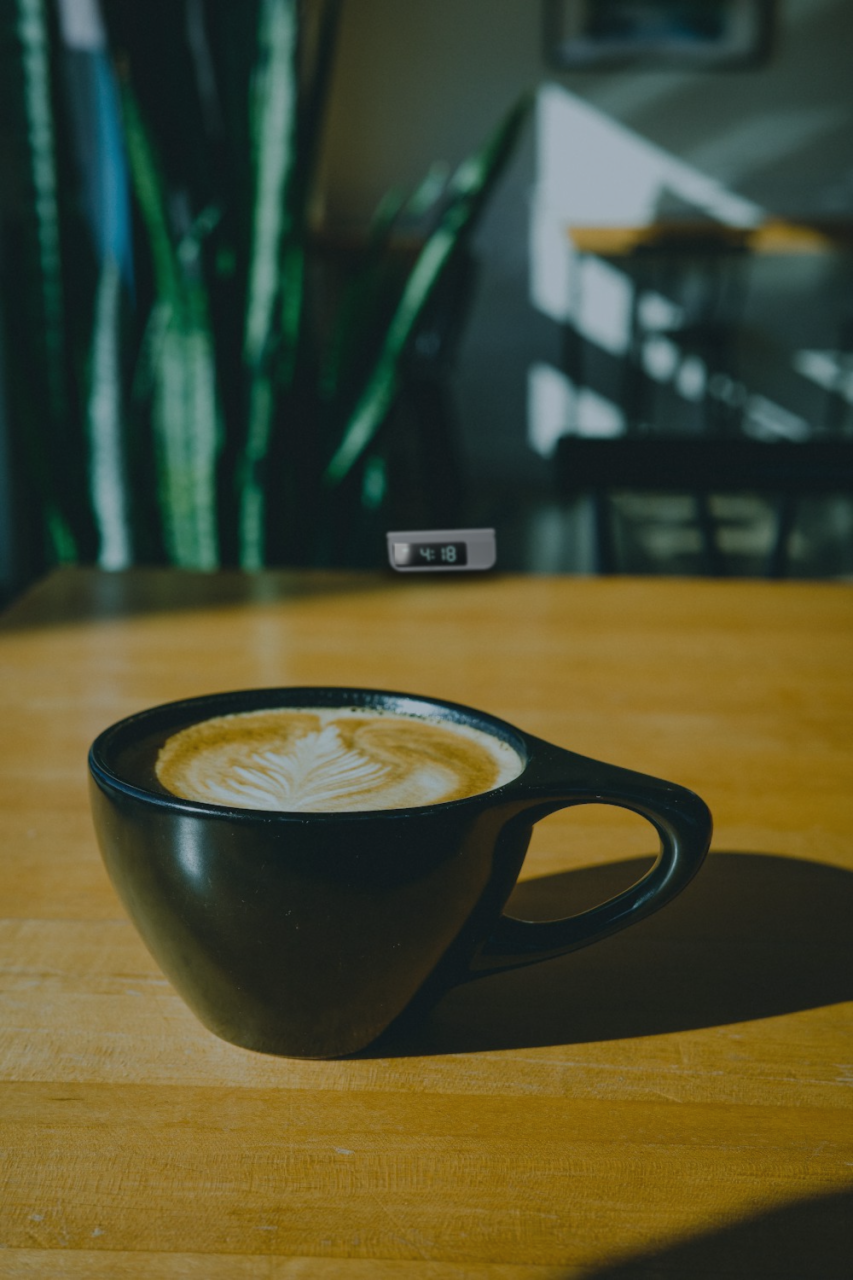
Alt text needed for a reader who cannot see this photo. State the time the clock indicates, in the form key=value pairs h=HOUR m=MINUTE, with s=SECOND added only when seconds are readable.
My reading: h=4 m=18
